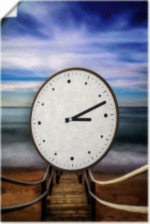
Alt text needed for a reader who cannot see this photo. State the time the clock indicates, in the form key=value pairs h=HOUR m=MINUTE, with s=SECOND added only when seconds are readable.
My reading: h=3 m=12
